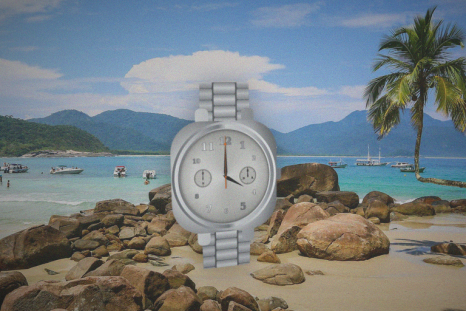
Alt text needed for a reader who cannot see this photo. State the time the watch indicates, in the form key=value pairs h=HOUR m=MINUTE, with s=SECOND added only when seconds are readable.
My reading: h=4 m=0
